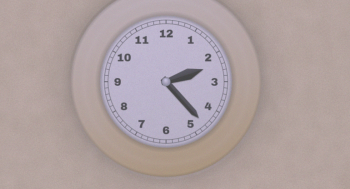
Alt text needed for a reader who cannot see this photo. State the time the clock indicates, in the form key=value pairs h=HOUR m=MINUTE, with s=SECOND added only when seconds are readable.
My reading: h=2 m=23
